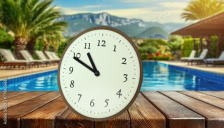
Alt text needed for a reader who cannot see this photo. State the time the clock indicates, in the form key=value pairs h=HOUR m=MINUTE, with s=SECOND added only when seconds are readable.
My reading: h=10 m=49
